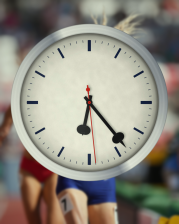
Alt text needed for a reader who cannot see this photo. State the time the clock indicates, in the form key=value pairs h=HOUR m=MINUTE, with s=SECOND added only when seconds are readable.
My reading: h=6 m=23 s=29
